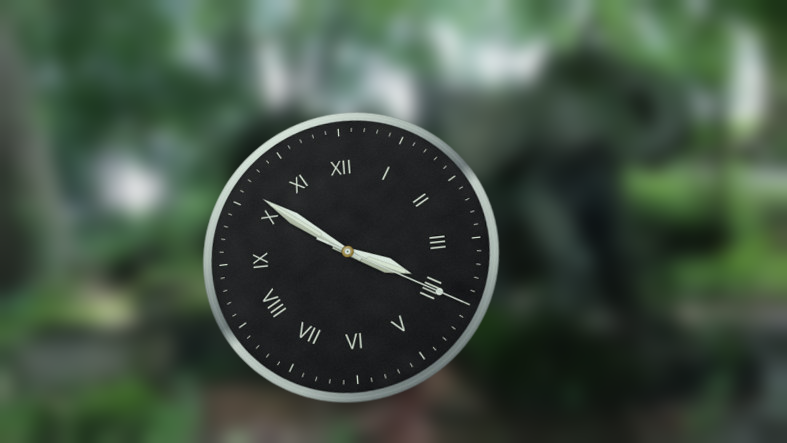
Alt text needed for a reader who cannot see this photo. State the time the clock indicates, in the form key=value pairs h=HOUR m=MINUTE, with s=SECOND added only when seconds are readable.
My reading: h=3 m=51 s=20
